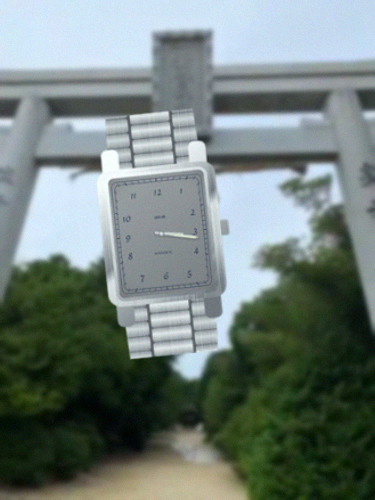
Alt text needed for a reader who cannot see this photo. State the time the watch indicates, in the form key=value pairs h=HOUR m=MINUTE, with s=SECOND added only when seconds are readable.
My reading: h=3 m=17
